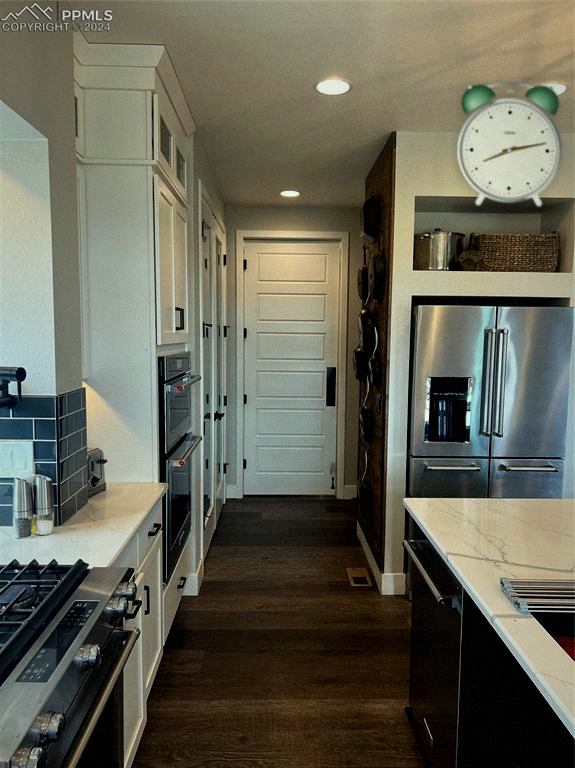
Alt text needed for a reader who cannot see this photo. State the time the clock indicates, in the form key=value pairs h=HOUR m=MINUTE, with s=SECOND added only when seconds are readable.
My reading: h=8 m=13
